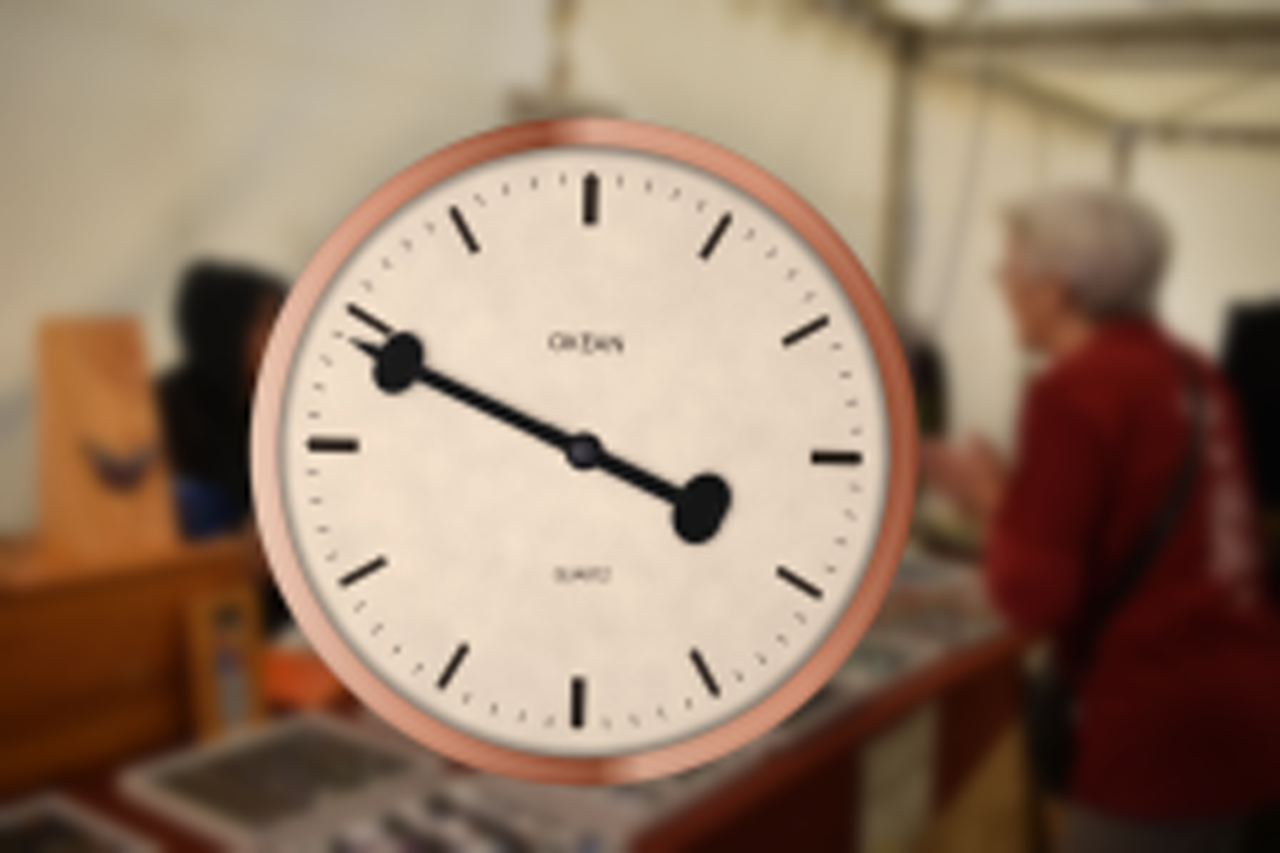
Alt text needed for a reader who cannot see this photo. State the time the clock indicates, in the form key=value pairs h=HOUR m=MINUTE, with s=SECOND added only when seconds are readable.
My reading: h=3 m=49
